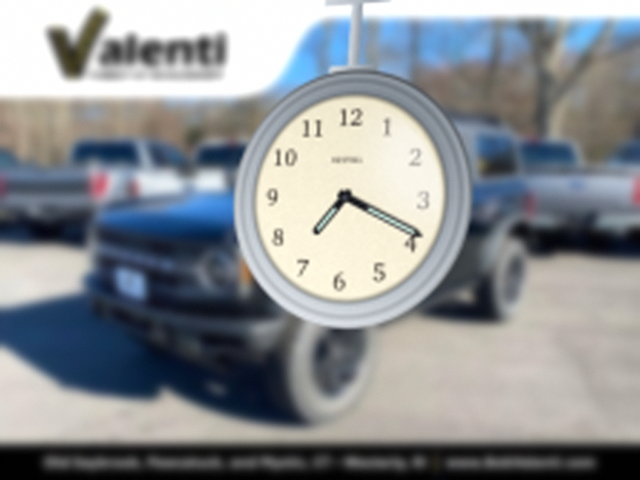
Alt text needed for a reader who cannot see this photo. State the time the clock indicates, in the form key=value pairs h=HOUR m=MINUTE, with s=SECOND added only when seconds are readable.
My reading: h=7 m=19
